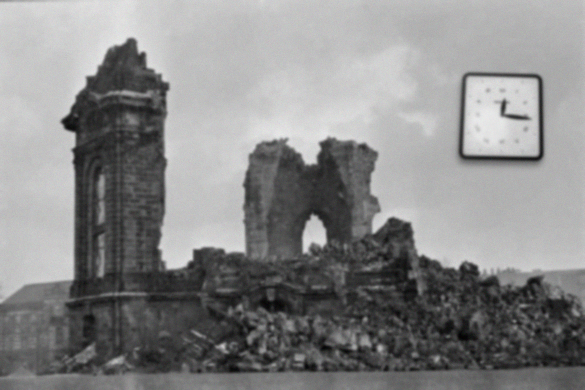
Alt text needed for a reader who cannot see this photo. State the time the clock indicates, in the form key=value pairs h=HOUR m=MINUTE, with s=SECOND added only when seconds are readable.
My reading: h=12 m=16
